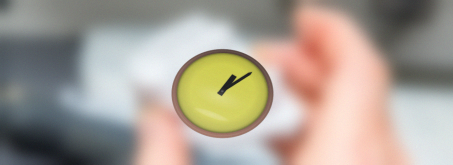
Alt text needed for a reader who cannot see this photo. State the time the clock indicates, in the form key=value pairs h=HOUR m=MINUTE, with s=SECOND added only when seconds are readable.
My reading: h=1 m=9
